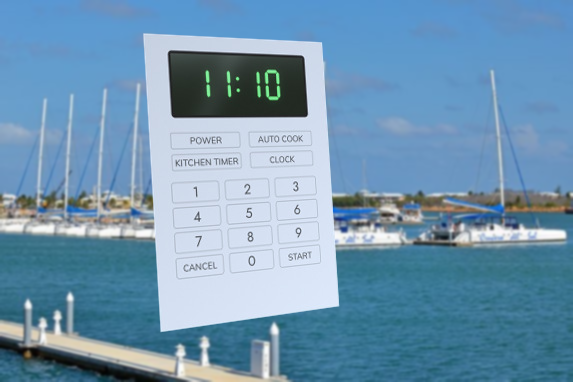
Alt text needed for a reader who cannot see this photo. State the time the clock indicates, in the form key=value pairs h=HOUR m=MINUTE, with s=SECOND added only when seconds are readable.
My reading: h=11 m=10
